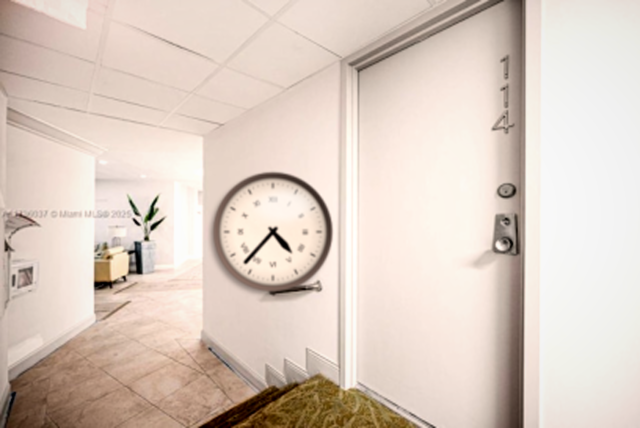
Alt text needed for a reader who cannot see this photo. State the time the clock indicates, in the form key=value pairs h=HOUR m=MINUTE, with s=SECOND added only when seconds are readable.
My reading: h=4 m=37
